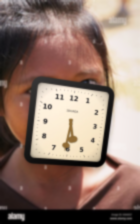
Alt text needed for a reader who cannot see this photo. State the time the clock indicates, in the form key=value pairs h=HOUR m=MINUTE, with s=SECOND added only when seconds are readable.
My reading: h=5 m=31
